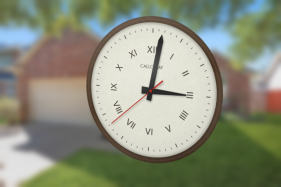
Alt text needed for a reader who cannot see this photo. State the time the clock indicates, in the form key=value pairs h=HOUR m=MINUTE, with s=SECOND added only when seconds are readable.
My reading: h=3 m=1 s=38
